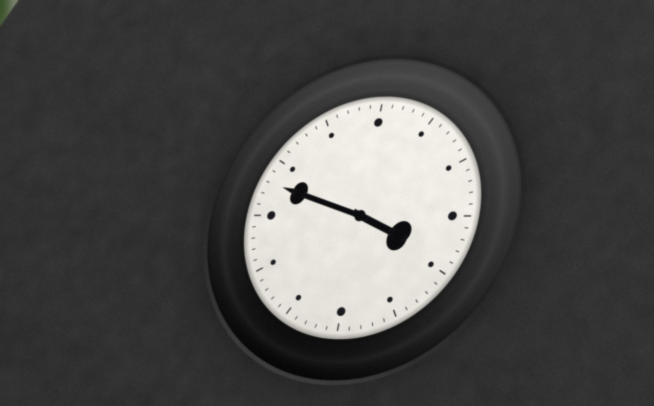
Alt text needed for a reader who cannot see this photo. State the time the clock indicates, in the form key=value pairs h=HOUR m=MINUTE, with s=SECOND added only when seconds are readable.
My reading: h=3 m=48
